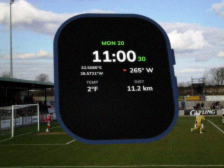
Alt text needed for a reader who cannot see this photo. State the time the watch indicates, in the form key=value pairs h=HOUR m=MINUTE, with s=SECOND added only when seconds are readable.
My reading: h=11 m=0
